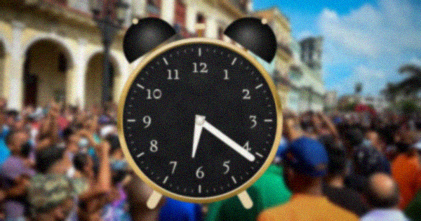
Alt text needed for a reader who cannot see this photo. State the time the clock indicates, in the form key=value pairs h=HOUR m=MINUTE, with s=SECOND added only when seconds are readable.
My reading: h=6 m=21
